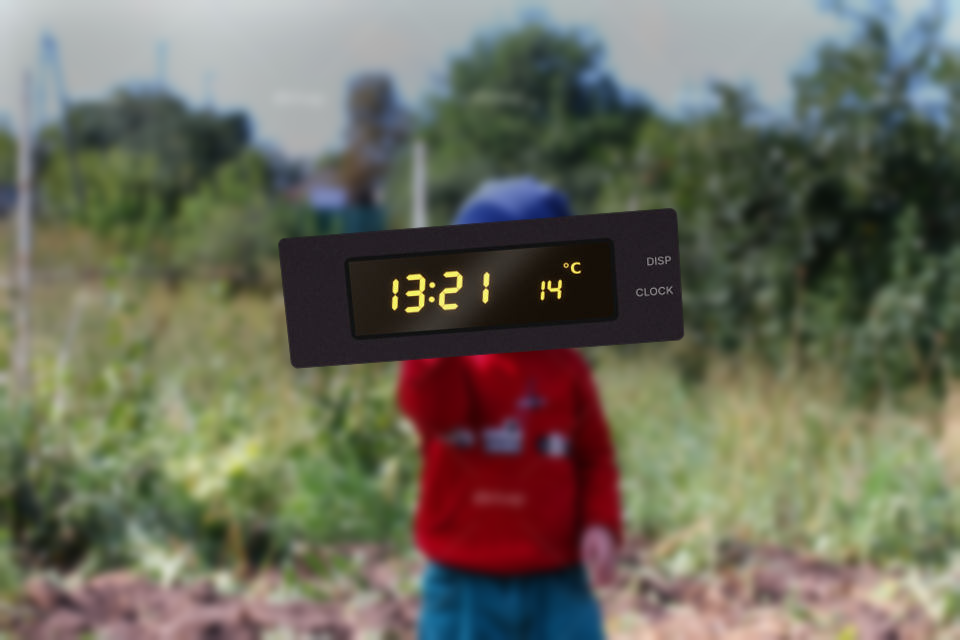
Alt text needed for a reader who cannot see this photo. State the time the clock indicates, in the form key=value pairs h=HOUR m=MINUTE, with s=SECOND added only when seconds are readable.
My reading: h=13 m=21
